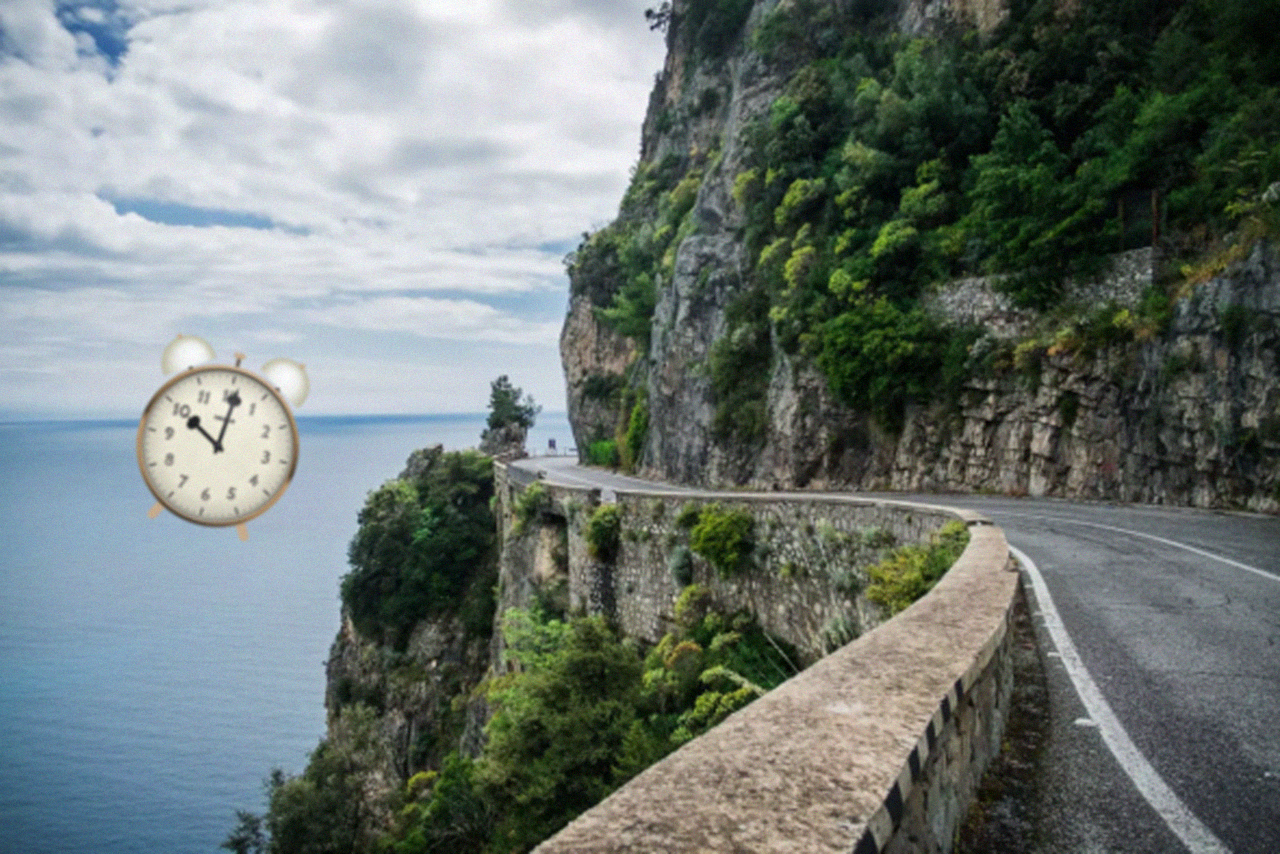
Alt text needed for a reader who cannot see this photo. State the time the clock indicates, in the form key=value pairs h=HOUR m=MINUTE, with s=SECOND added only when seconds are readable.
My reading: h=10 m=1
